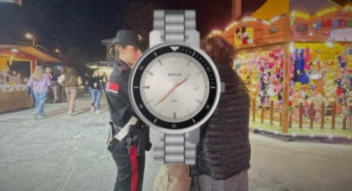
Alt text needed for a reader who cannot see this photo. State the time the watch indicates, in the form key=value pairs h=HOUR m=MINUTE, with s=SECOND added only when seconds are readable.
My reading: h=1 m=38
